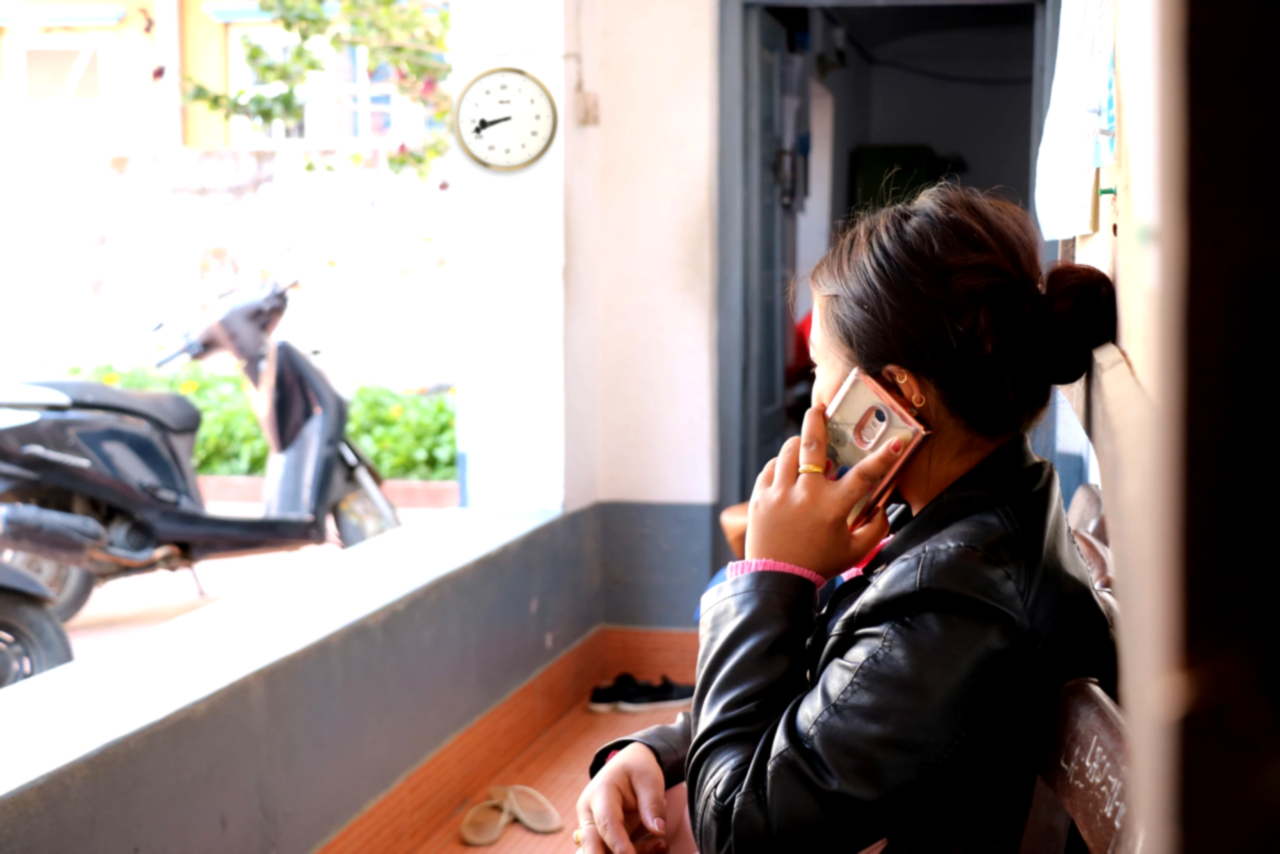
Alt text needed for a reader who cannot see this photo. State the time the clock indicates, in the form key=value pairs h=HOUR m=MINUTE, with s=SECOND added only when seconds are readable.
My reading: h=8 m=42
